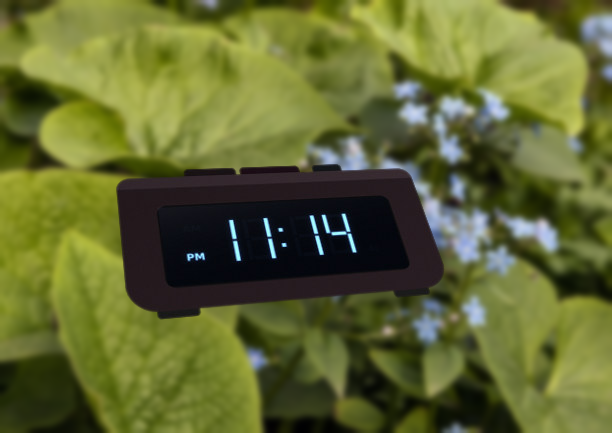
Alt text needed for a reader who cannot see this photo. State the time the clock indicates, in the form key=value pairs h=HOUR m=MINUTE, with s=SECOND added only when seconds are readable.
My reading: h=11 m=14
